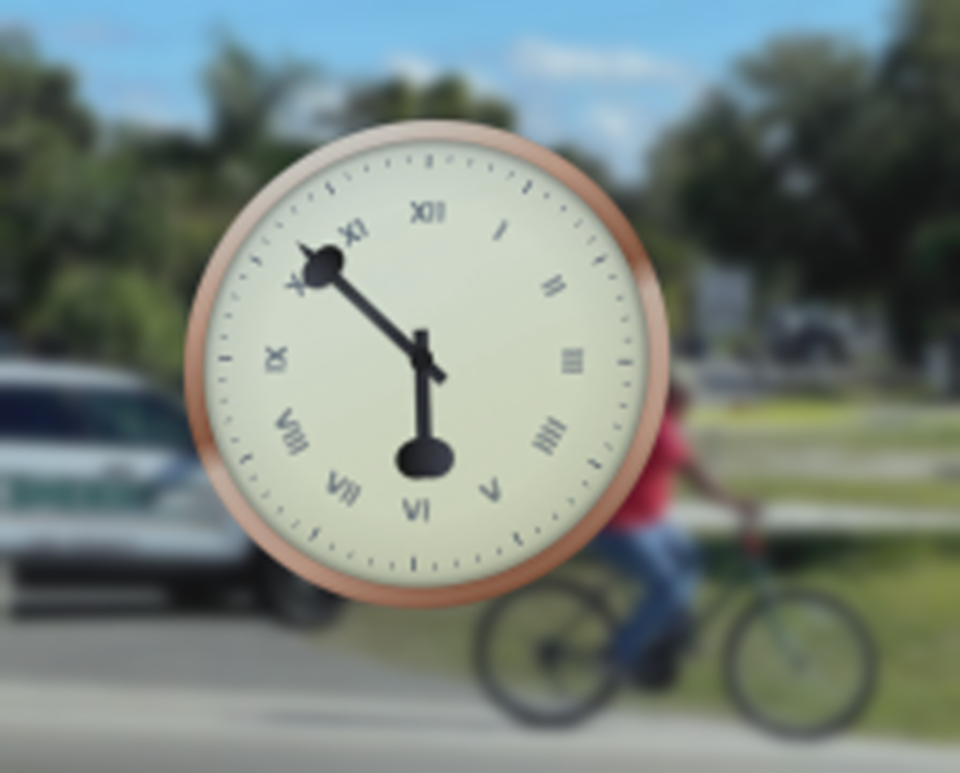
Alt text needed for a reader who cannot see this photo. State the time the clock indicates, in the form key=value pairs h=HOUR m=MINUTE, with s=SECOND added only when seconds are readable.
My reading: h=5 m=52
